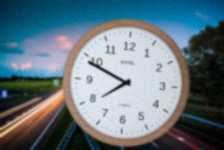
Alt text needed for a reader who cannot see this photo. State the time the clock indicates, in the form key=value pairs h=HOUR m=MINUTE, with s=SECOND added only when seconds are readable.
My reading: h=7 m=49
